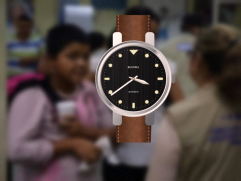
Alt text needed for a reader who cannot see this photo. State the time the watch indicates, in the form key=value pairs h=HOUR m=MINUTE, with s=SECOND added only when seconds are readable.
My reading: h=3 m=39
